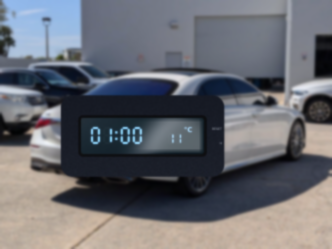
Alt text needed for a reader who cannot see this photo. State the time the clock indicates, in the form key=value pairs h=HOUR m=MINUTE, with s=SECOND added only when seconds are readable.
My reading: h=1 m=0
